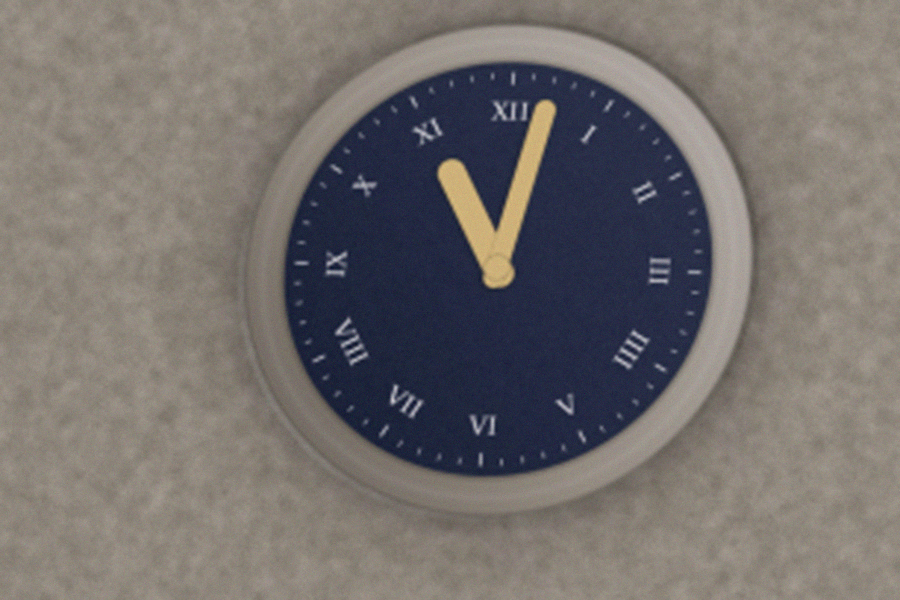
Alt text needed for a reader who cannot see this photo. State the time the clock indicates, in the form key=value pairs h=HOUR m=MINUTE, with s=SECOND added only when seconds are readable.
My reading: h=11 m=2
